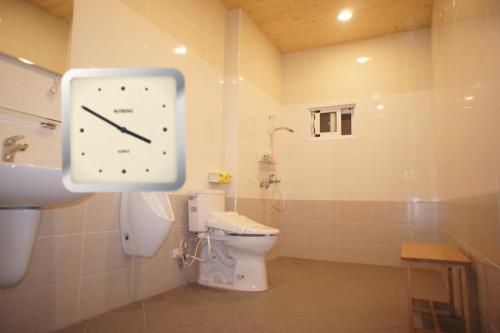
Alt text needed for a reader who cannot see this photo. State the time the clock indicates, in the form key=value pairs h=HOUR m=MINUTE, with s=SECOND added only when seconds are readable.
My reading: h=3 m=50
